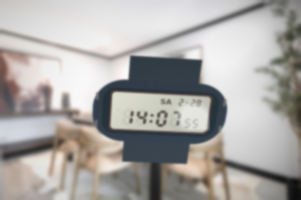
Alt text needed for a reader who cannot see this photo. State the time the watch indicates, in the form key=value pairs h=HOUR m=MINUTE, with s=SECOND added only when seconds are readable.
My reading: h=14 m=7 s=55
